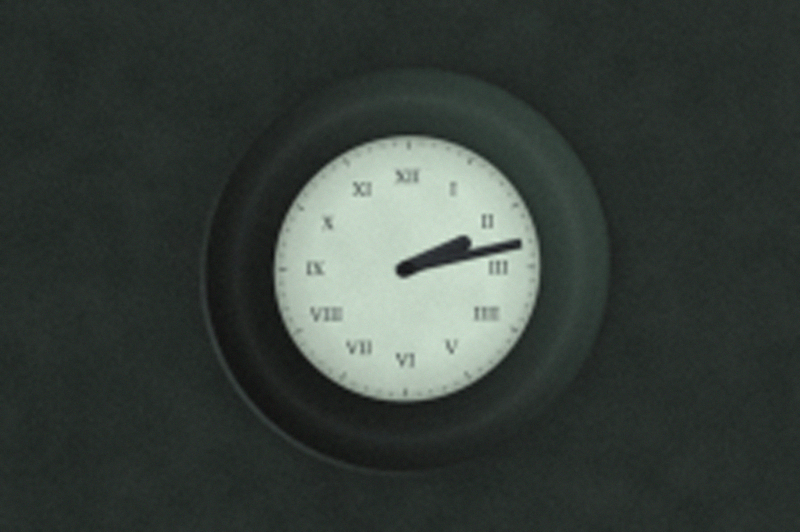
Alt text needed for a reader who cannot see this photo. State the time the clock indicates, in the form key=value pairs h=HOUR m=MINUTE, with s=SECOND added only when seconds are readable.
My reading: h=2 m=13
